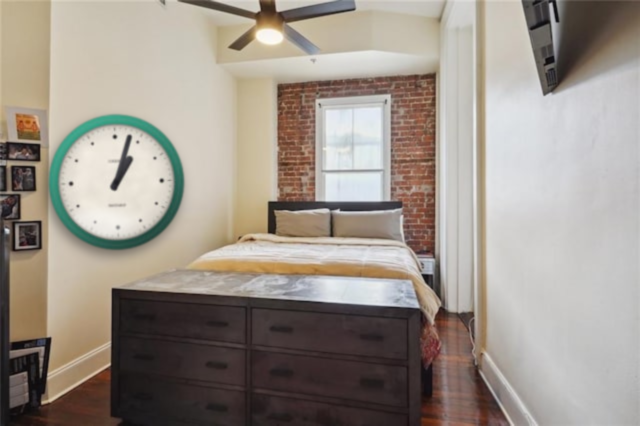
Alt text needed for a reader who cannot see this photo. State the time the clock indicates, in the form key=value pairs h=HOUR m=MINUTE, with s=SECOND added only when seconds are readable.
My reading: h=1 m=3
